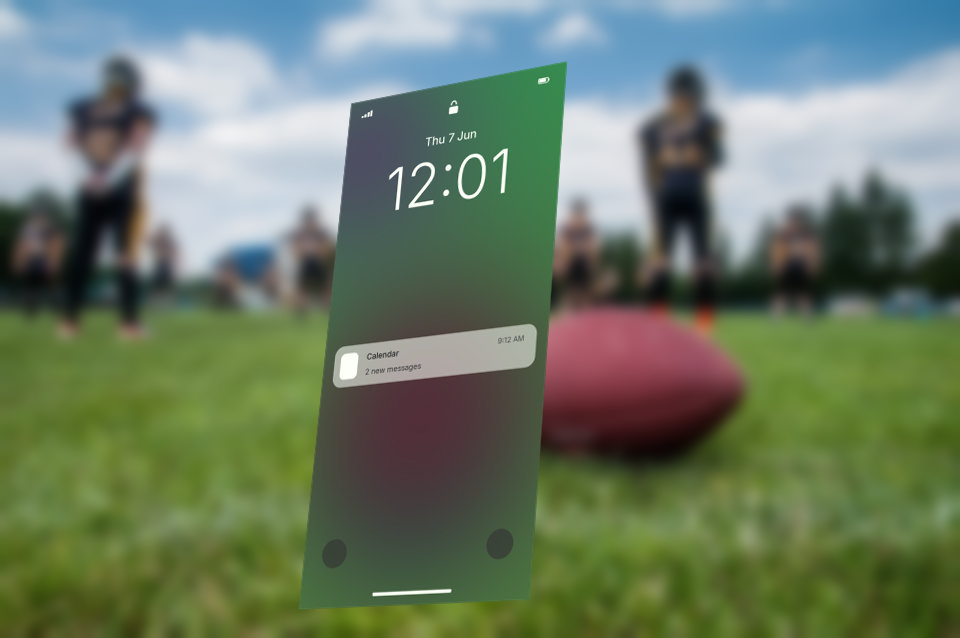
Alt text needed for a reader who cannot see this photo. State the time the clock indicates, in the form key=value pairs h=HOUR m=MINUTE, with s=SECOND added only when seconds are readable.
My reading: h=12 m=1
